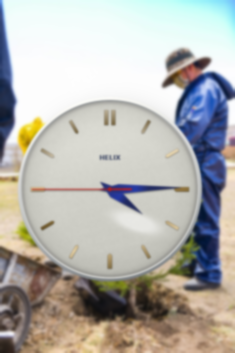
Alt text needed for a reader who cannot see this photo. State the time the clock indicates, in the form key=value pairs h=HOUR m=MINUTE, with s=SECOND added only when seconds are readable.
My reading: h=4 m=14 s=45
